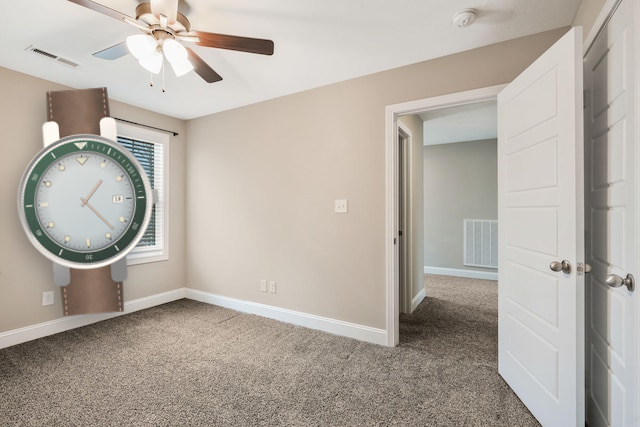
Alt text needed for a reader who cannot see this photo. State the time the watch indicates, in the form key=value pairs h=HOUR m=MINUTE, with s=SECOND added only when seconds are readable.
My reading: h=1 m=23
